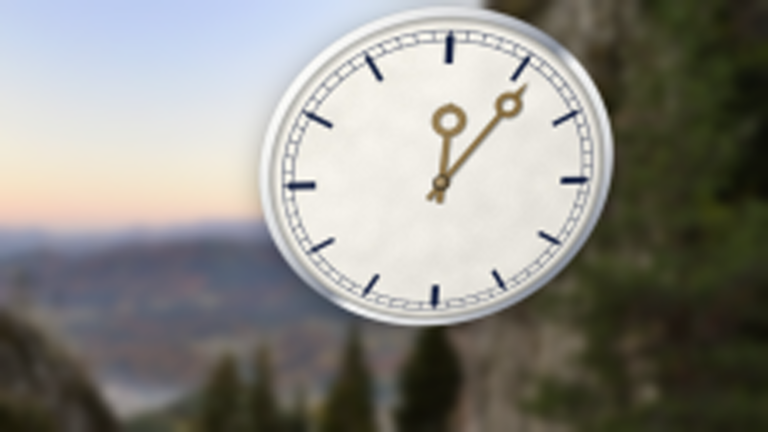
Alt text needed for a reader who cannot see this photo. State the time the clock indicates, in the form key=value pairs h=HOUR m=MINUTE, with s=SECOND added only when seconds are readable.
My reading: h=12 m=6
